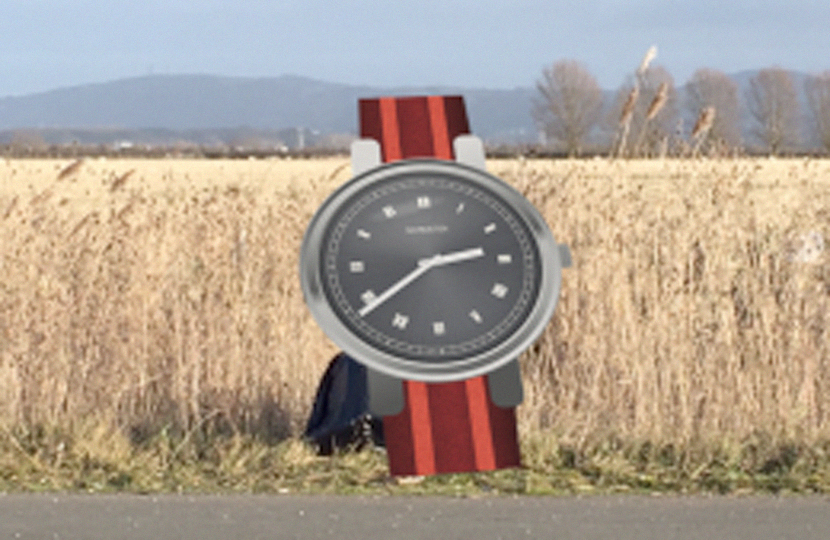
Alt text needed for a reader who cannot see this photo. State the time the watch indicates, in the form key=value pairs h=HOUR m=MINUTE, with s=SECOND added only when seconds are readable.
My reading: h=2 m=39
